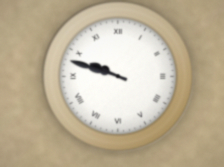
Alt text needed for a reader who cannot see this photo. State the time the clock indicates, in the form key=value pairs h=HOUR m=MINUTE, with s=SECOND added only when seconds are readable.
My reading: h=9 m=48
